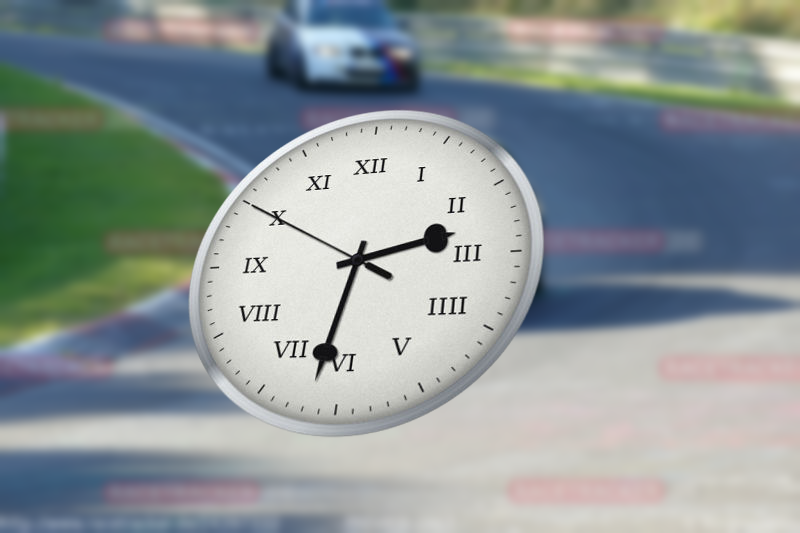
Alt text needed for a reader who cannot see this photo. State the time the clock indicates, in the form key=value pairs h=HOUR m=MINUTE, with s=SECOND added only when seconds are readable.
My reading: h=2 m=31 s=50
